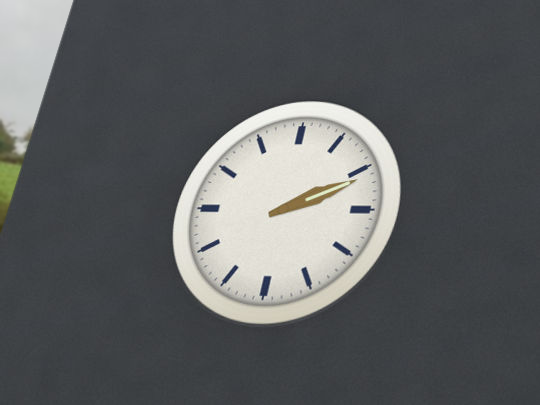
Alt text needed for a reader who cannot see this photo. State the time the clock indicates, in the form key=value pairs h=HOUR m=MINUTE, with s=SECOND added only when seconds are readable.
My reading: h=2 m=11
